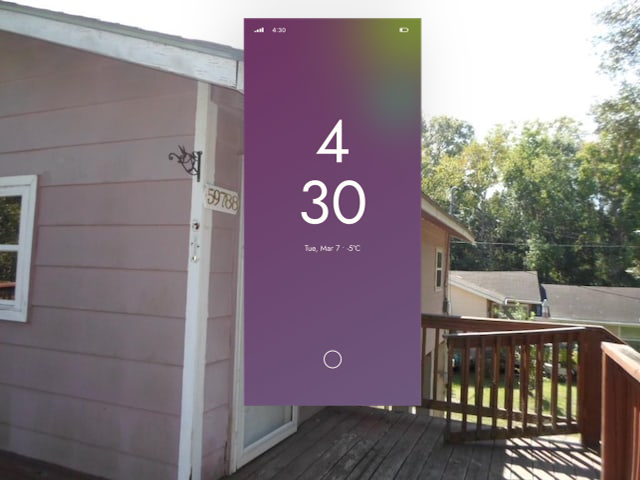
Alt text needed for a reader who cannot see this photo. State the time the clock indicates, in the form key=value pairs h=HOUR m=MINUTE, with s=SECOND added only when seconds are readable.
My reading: h=4 m=30
